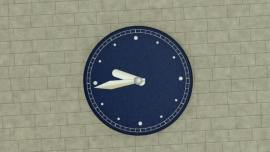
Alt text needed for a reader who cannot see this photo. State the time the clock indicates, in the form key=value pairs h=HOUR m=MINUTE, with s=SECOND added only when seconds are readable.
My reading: h=9 m=44
